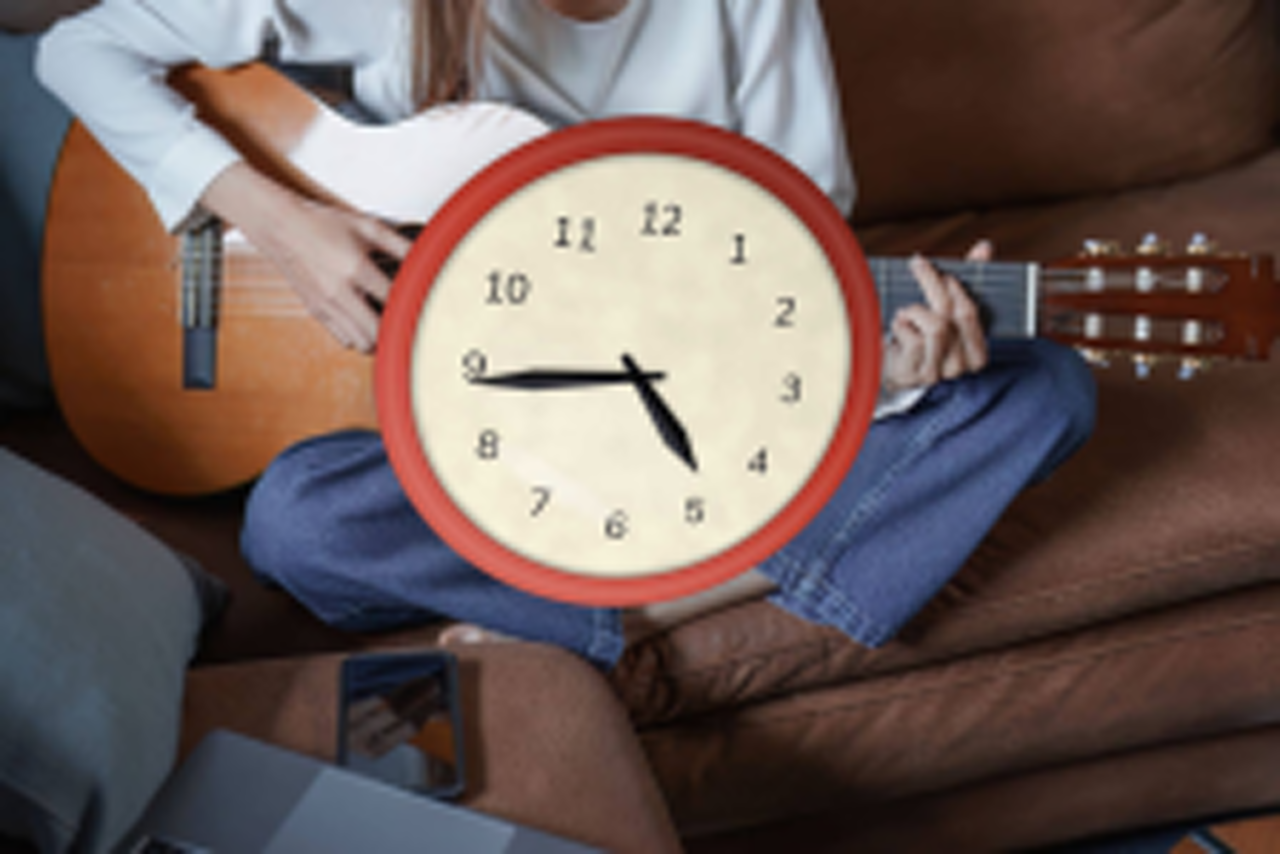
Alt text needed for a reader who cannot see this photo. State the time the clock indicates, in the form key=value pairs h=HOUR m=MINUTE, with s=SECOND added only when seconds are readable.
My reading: h=4 m=44
